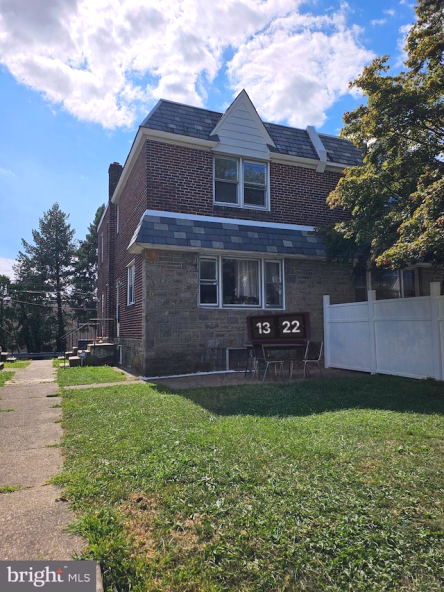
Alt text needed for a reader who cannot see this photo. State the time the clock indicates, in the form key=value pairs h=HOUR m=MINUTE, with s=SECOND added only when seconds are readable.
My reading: h=13 m=22
